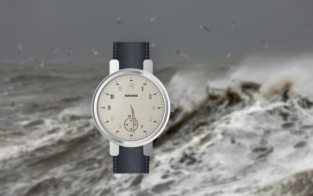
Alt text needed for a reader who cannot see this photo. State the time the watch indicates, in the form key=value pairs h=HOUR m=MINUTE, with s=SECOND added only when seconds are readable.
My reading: h=5 m=29
